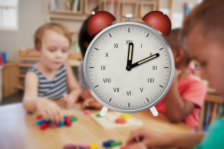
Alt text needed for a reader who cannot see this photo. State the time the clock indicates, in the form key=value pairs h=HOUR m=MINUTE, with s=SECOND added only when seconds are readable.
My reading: h=12 m=11
